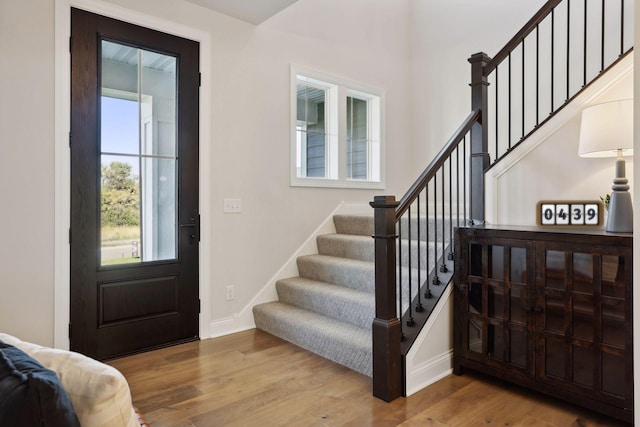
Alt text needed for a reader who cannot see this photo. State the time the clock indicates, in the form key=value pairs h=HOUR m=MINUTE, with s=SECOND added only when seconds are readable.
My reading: h=4 m=39
